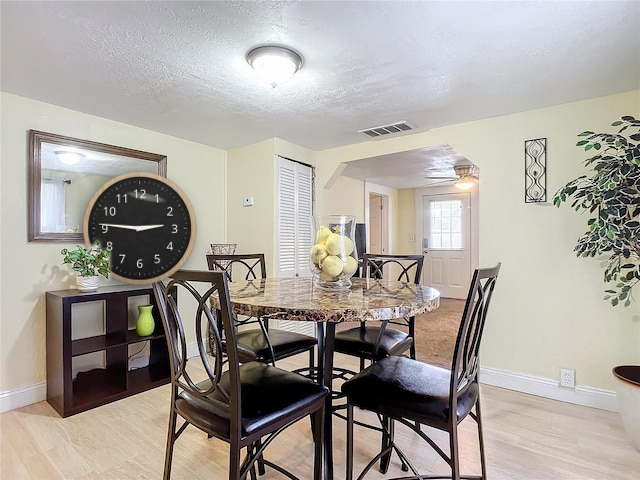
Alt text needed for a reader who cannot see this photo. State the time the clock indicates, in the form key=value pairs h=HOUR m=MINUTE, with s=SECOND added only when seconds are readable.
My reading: h=2 m=46
